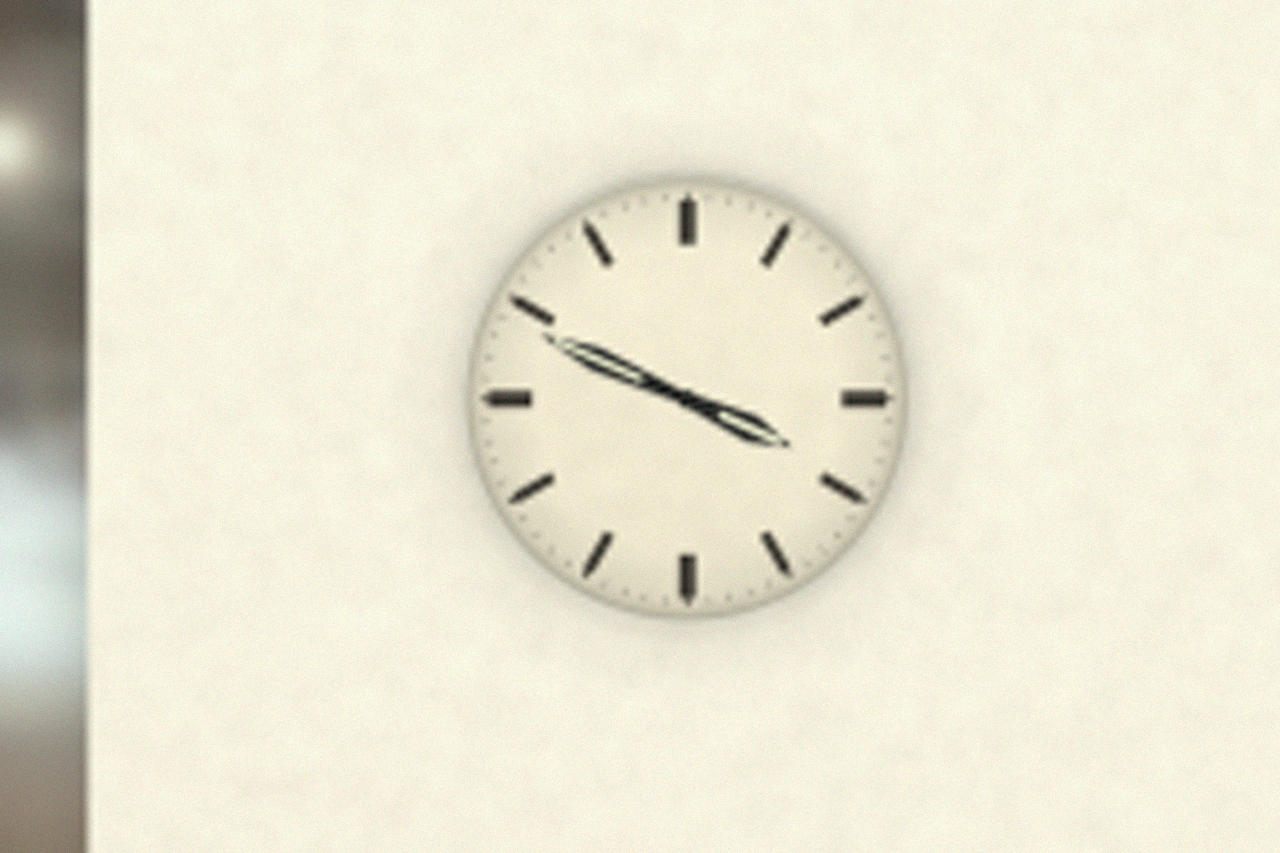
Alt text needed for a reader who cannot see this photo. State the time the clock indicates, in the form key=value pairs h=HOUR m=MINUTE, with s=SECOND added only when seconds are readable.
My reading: h=3 m=49
